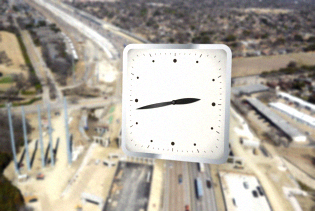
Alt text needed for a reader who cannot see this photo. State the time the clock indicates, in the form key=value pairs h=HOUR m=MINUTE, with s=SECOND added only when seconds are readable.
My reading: h=2 m=43
